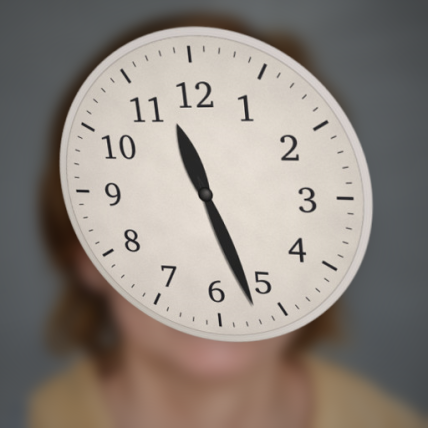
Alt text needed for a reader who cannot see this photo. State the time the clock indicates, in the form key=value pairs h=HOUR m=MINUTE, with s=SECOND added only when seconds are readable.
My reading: h=11 m=27
